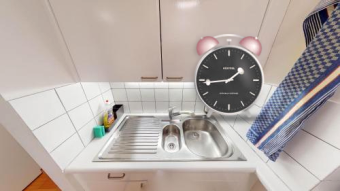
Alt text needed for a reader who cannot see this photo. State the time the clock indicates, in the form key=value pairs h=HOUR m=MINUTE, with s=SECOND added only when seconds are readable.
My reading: h=1 m=44
